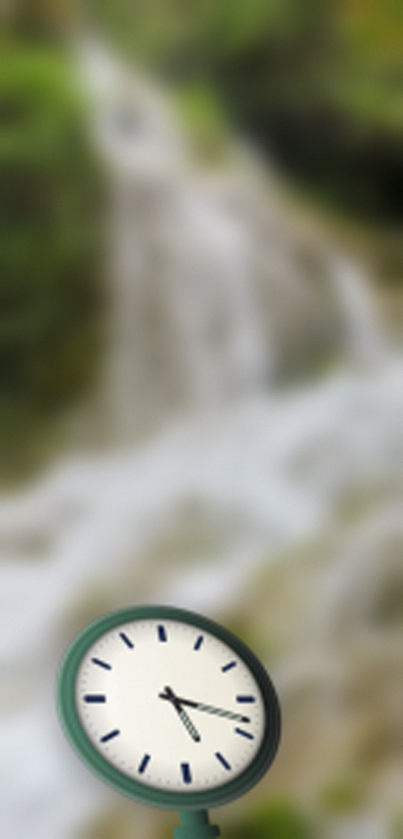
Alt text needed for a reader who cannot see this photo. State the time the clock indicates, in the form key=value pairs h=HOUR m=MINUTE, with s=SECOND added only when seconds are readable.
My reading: h=5 m=18
